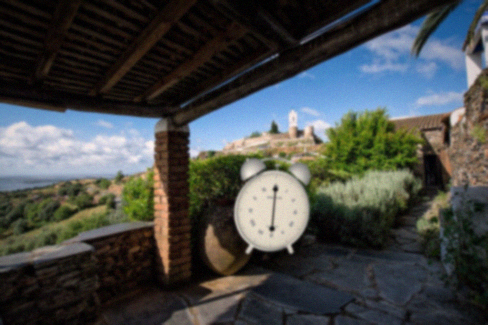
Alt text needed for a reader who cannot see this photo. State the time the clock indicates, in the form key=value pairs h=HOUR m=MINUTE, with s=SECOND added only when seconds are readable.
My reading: h=6 m=0
